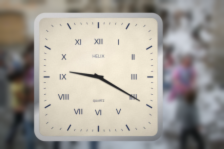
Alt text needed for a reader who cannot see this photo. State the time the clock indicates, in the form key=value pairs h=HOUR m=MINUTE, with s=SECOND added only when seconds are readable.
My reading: h=9 m=20
